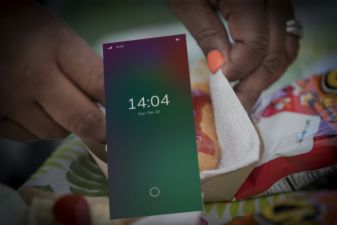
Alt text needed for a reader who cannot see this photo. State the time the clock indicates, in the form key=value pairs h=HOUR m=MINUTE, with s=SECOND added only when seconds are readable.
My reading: h=14 m=4
